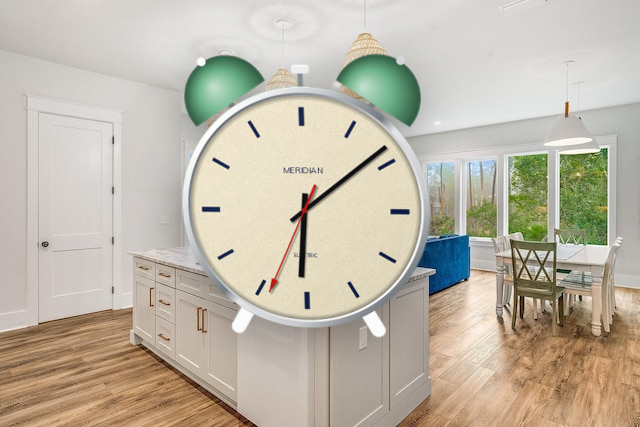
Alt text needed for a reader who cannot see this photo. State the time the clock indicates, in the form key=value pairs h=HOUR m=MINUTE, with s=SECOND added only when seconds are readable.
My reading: h=6 m=8 s=34
